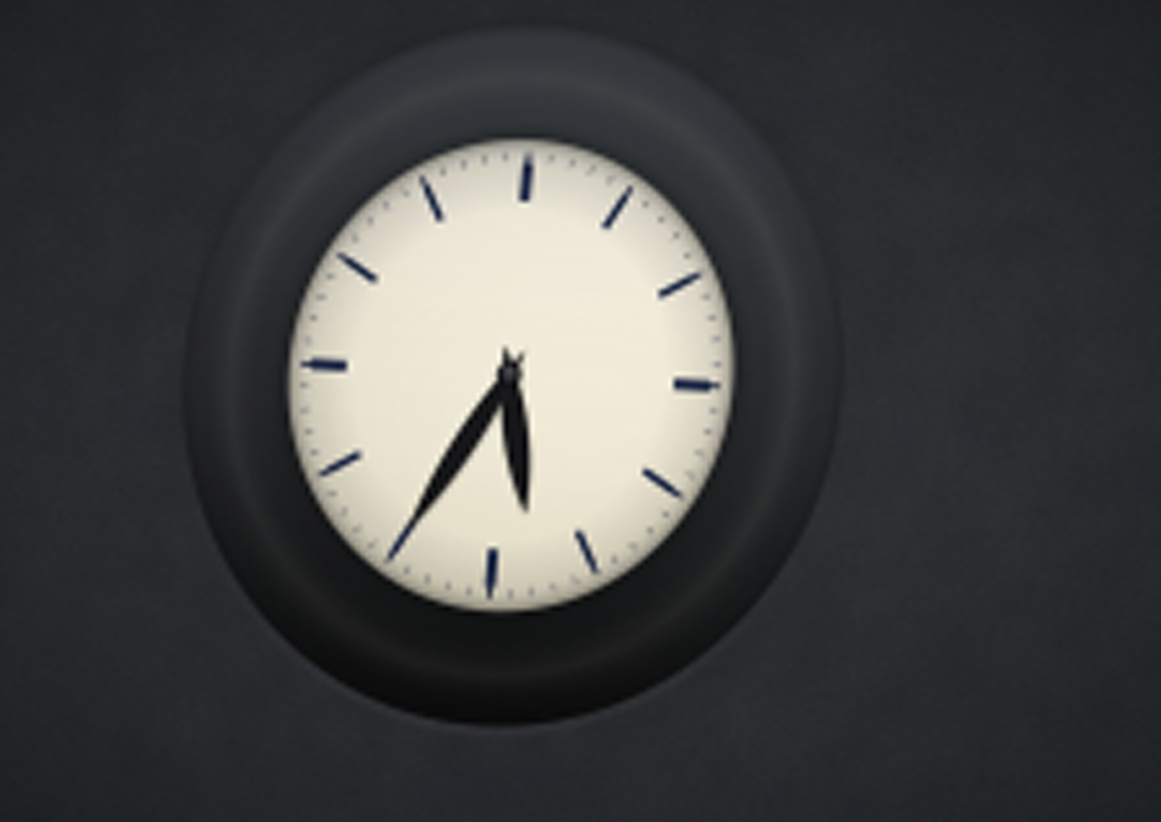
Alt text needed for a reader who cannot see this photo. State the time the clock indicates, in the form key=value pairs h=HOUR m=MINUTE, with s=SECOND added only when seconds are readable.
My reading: h=5 m=35
